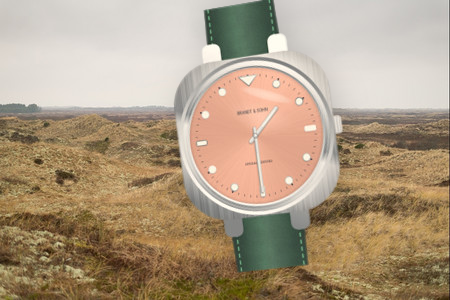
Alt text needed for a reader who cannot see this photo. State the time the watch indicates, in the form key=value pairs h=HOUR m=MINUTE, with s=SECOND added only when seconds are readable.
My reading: h=1 m=30
